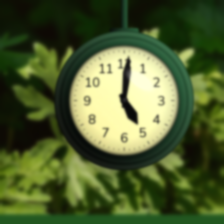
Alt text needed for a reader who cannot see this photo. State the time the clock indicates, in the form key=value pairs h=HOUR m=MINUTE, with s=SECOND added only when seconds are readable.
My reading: h=5 m=1
